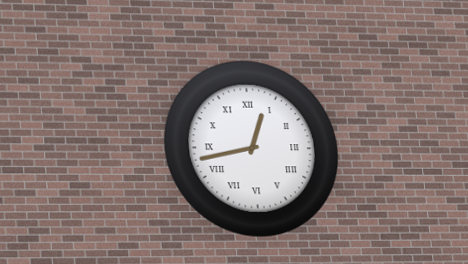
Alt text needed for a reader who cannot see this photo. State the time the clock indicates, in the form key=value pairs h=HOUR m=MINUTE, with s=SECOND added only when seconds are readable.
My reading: h=12 m=43
